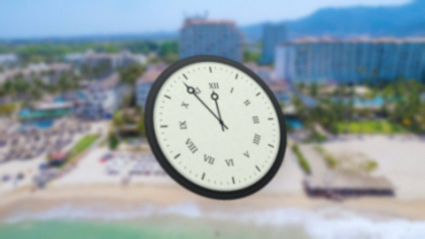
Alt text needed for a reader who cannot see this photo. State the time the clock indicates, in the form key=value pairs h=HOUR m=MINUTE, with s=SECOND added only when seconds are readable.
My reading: h=11 m=54
